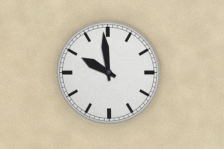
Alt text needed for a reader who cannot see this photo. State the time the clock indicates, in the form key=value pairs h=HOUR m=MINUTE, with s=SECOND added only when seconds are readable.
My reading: h=9 m=59
